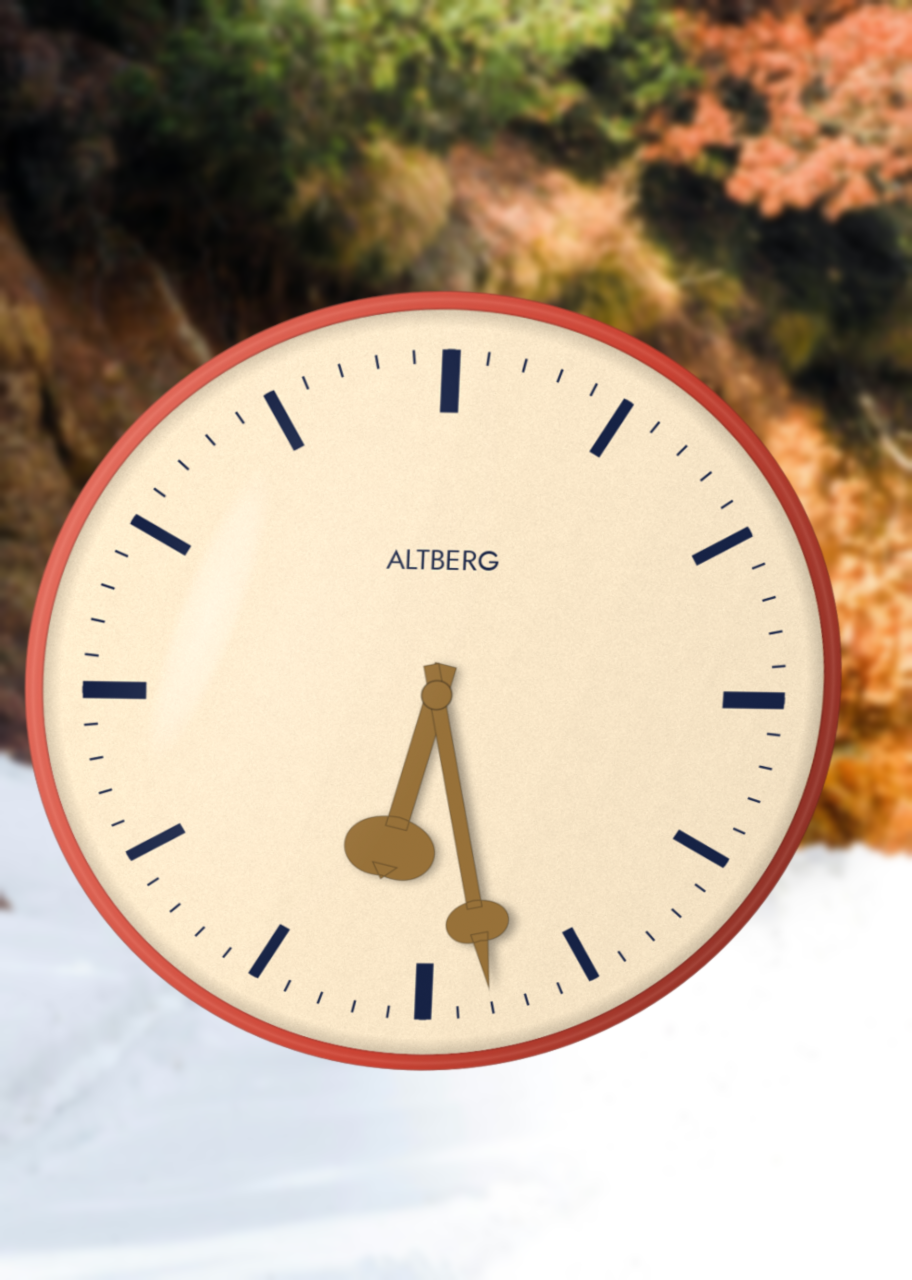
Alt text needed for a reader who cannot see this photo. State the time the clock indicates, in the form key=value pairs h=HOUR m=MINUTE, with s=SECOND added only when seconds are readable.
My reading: h=6 m=28
